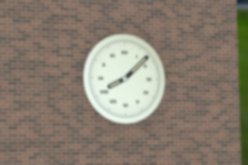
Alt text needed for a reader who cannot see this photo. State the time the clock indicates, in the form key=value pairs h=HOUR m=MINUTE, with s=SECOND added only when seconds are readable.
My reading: h=8 m=8
